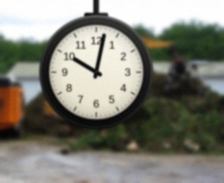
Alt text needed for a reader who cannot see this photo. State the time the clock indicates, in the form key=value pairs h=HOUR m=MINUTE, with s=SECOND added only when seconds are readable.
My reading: h=10 m=2
